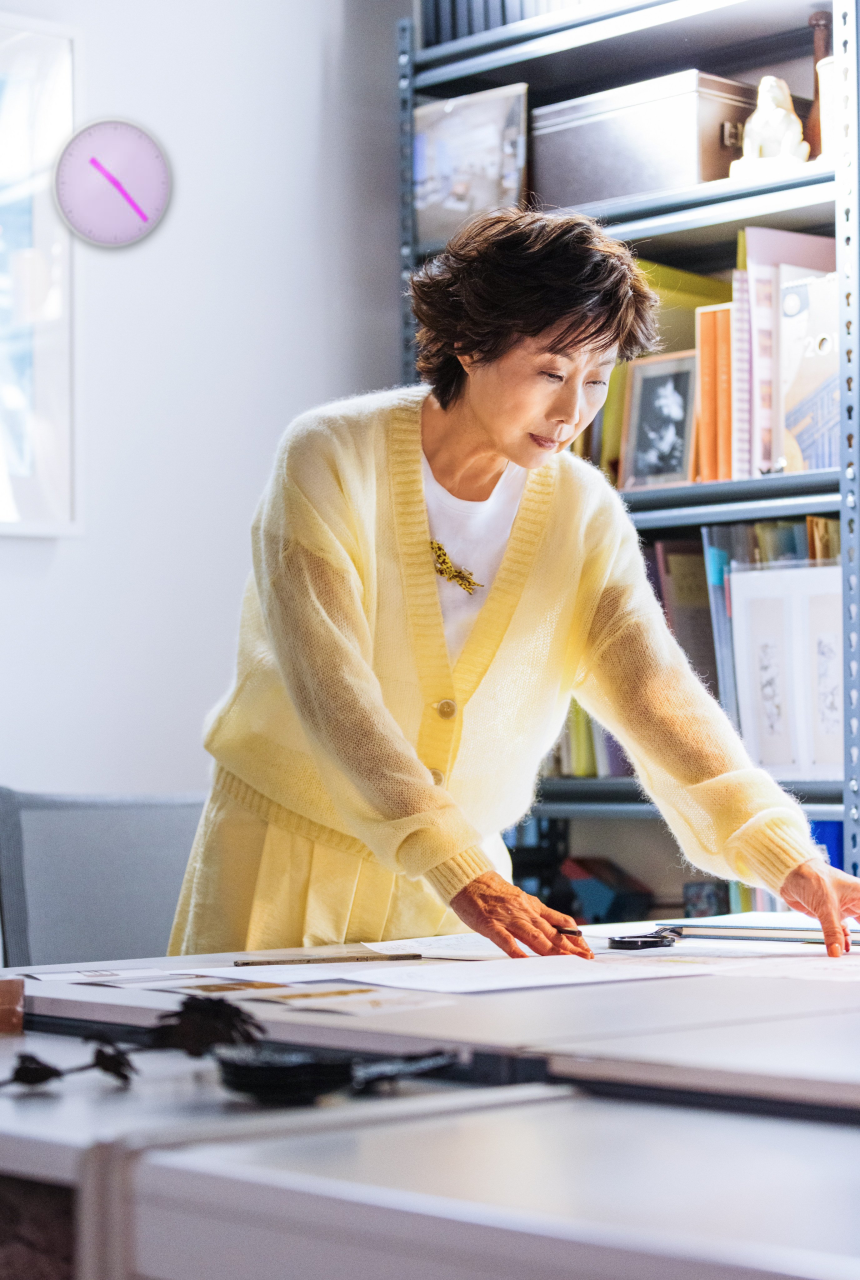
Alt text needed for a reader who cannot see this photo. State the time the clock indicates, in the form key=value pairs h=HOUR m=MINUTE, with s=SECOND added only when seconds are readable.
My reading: h=10 m=23
